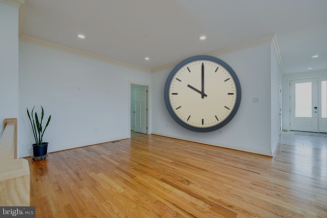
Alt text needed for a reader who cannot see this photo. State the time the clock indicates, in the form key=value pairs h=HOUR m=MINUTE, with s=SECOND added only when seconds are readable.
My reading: h=10 m=0
